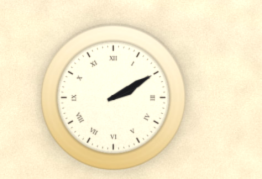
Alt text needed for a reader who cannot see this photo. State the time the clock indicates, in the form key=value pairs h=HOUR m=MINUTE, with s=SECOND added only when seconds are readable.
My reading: h=2 m=10
